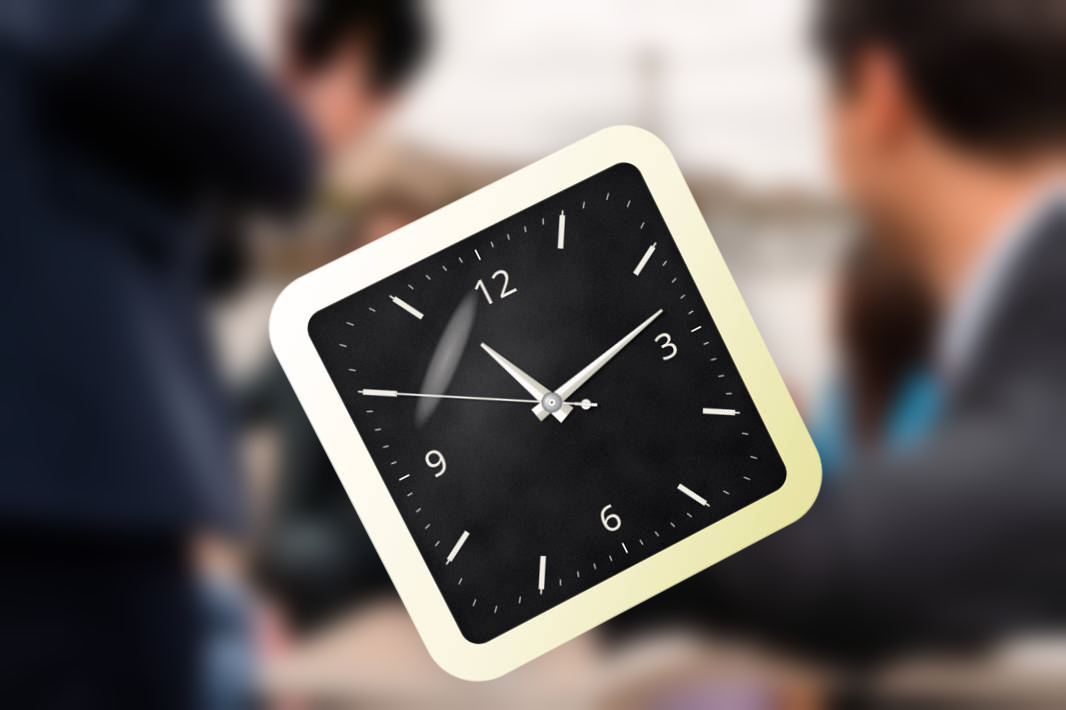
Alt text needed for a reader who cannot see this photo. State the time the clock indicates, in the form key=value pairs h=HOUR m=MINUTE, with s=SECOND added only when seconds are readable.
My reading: h=11 m=12 s=50
